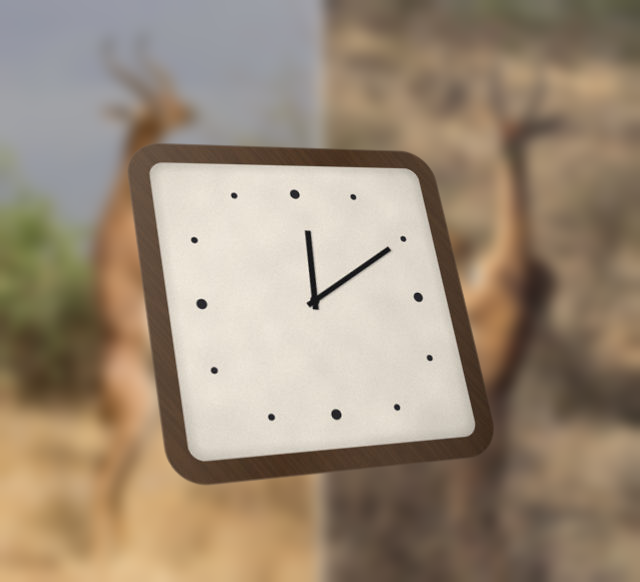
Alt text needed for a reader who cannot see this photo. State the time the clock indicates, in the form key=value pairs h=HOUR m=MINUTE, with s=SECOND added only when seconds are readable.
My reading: h=12 m=10
